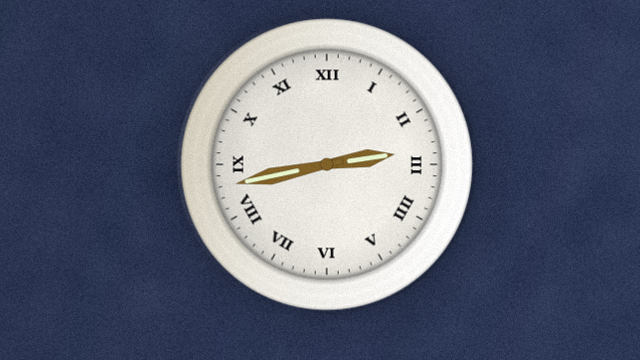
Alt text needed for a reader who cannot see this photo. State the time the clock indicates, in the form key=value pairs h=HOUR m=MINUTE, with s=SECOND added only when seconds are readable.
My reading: h=2 m=43
